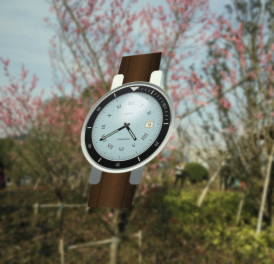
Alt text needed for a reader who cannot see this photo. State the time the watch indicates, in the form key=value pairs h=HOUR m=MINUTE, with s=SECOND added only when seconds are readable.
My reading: h=4 m=40
